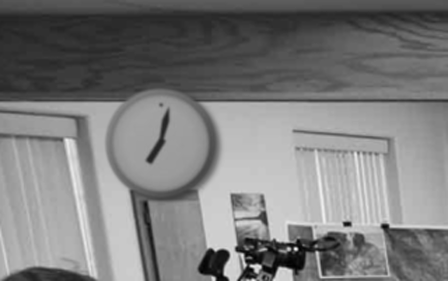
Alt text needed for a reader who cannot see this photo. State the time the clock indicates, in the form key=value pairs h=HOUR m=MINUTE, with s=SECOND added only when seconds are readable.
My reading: h=7 m=2
